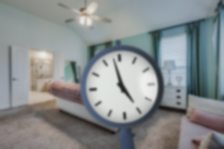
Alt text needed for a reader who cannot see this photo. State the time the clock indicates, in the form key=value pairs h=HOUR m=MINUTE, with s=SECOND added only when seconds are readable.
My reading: h=4 m=58
